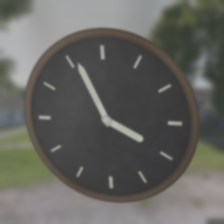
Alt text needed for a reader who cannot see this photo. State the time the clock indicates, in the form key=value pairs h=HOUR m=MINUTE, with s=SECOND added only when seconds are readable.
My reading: h=3 m=56
